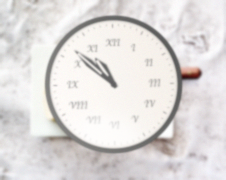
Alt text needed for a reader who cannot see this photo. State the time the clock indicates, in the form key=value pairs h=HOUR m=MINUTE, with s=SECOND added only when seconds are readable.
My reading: h=10 m=52
